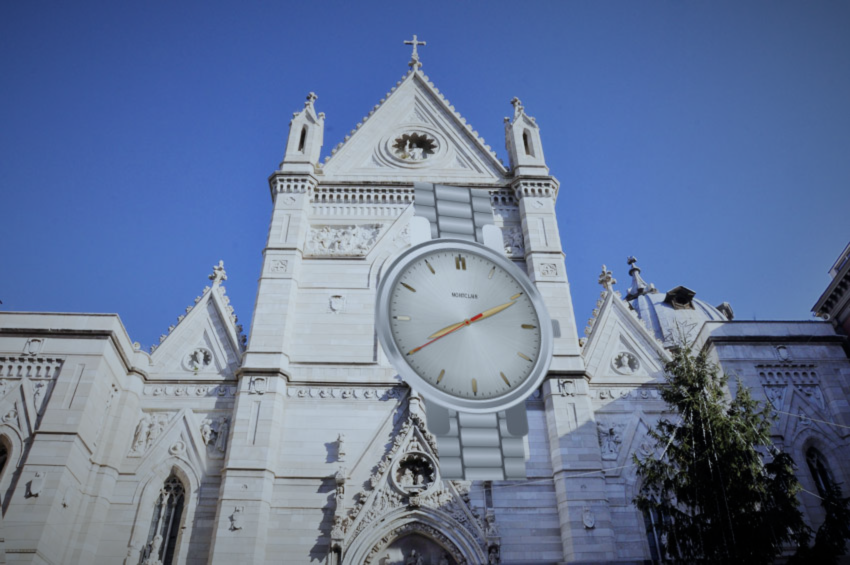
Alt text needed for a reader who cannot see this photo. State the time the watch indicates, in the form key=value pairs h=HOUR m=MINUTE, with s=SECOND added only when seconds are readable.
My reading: h=8 m=10 s=40
